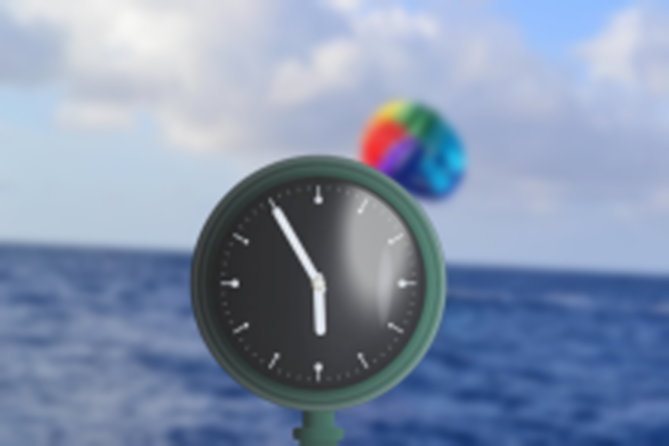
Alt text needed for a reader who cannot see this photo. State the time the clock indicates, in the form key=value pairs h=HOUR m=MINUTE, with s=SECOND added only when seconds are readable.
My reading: h=5 m=55
